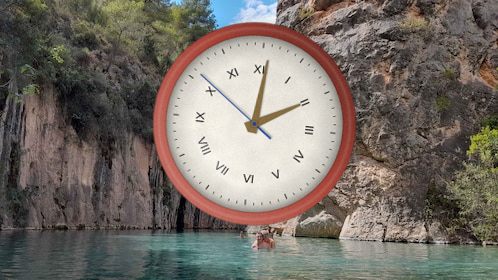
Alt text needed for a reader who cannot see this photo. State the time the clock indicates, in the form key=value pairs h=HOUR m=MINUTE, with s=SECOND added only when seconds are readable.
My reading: h=2 m=0 s=51
